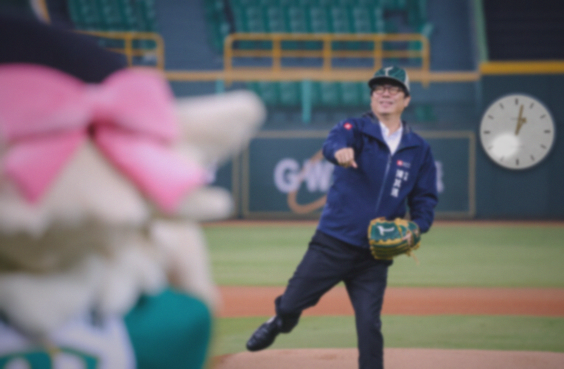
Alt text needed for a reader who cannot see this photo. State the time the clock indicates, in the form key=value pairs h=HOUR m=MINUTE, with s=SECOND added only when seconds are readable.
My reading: h=1 m=2
